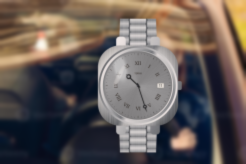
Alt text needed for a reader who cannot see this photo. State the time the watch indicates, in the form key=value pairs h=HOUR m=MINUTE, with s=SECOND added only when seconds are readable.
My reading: h=10 m=27
